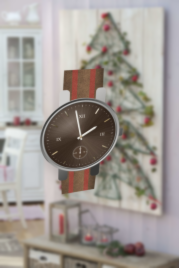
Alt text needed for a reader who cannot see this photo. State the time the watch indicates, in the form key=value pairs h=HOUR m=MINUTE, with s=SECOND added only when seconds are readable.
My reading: h=1 m=58
